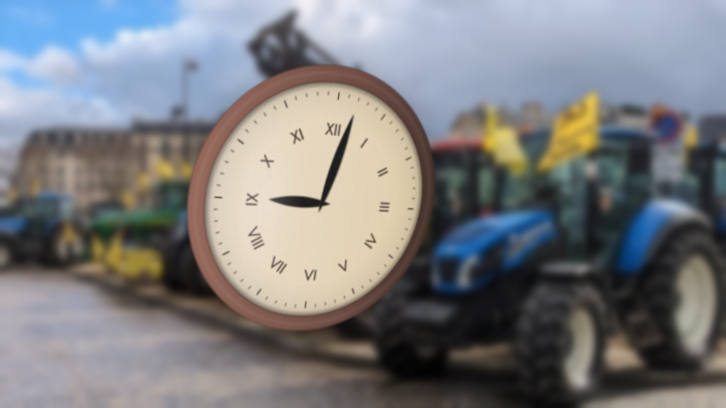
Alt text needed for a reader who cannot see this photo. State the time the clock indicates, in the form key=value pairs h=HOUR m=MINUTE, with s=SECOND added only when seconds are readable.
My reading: h=9 m=2
